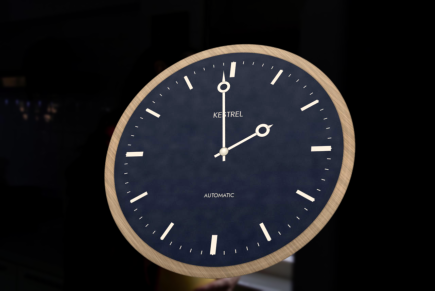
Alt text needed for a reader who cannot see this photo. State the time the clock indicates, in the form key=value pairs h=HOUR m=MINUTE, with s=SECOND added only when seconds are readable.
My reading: h=1 m=59
